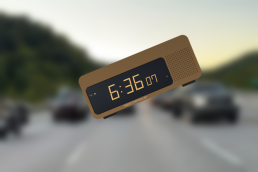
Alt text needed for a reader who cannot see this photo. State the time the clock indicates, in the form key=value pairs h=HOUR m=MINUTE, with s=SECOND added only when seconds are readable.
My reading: h=6 m=36 s=7
